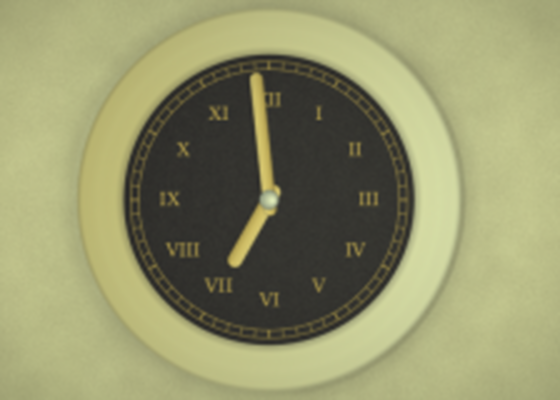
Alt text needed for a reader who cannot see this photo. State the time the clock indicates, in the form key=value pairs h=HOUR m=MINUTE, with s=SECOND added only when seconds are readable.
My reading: h=6 m=59
